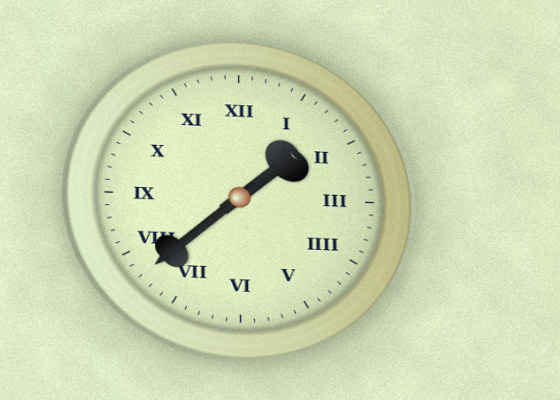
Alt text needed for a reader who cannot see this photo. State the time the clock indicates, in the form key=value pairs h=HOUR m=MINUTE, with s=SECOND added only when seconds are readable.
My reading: h=1 m=38
